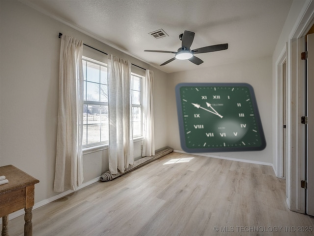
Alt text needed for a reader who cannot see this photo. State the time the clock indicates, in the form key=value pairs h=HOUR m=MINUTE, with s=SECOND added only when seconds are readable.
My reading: h=10 m=50
